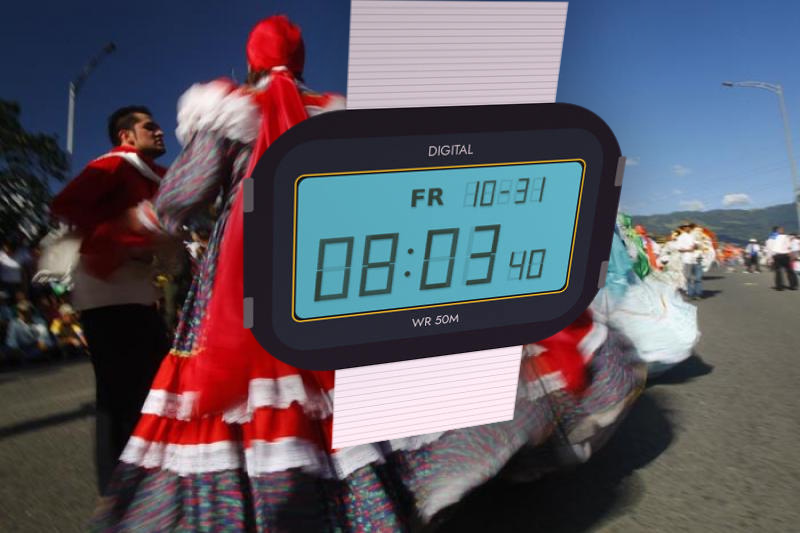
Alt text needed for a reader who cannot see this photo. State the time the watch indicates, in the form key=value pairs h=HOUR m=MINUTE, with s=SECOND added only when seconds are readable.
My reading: h=8 m=3 s=40
